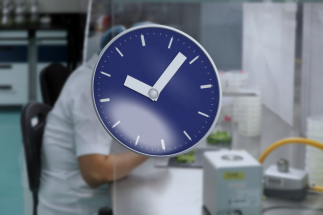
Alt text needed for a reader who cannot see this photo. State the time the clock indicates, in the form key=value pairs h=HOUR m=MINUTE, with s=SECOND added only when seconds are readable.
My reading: h=10 m=8
